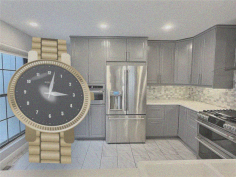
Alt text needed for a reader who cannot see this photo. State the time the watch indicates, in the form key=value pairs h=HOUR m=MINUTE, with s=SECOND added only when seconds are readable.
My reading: h=3 m=2
